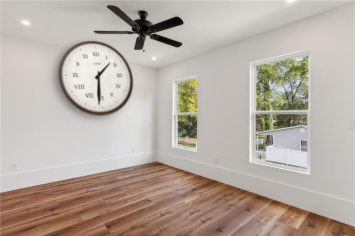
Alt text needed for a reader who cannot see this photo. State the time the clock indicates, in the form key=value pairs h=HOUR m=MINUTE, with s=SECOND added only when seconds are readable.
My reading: h=1 m=31
